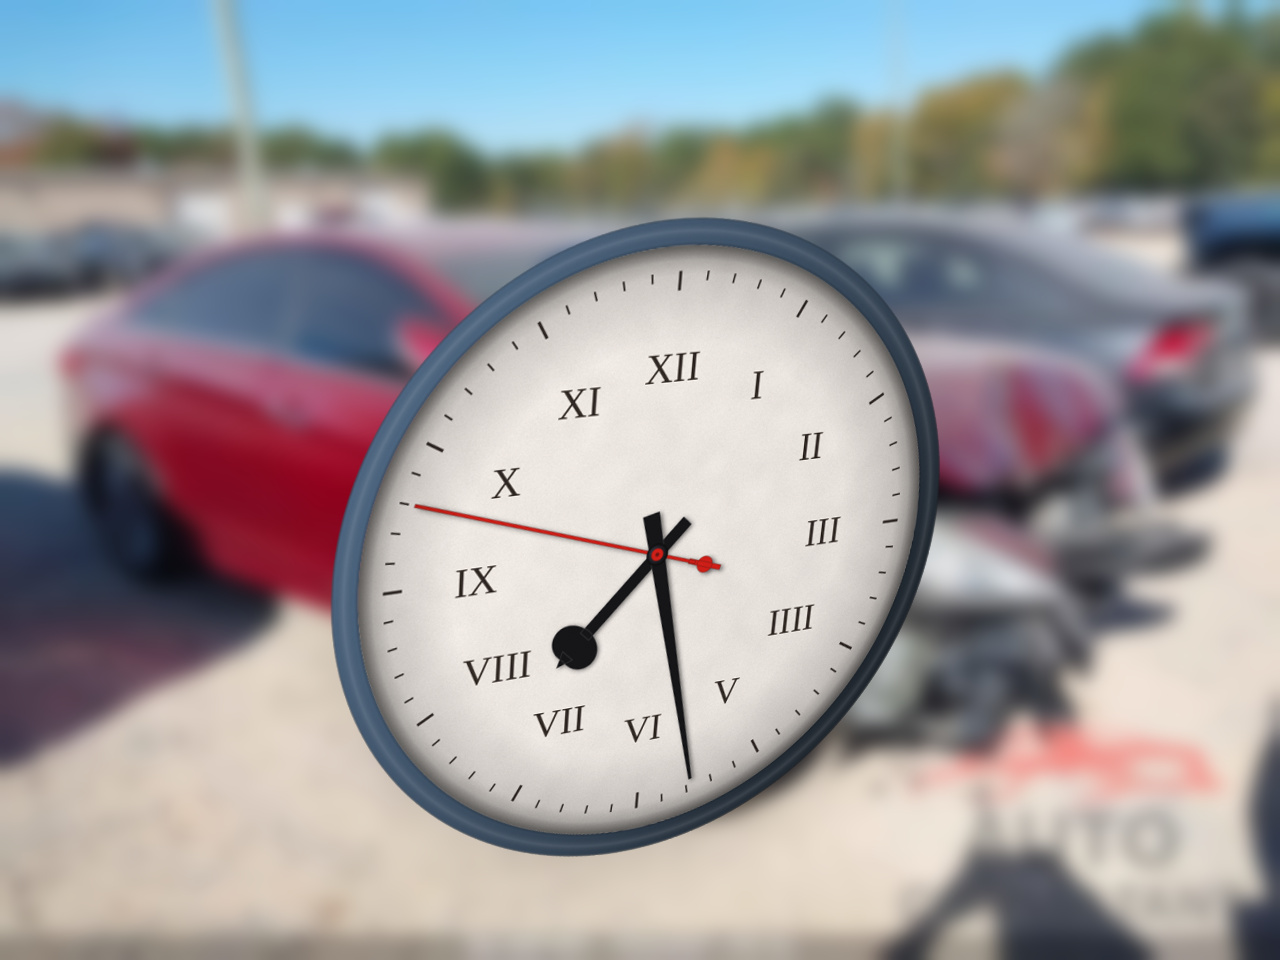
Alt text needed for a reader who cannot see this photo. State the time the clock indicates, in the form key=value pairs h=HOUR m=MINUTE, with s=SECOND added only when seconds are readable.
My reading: h=7 m=27 s=48
